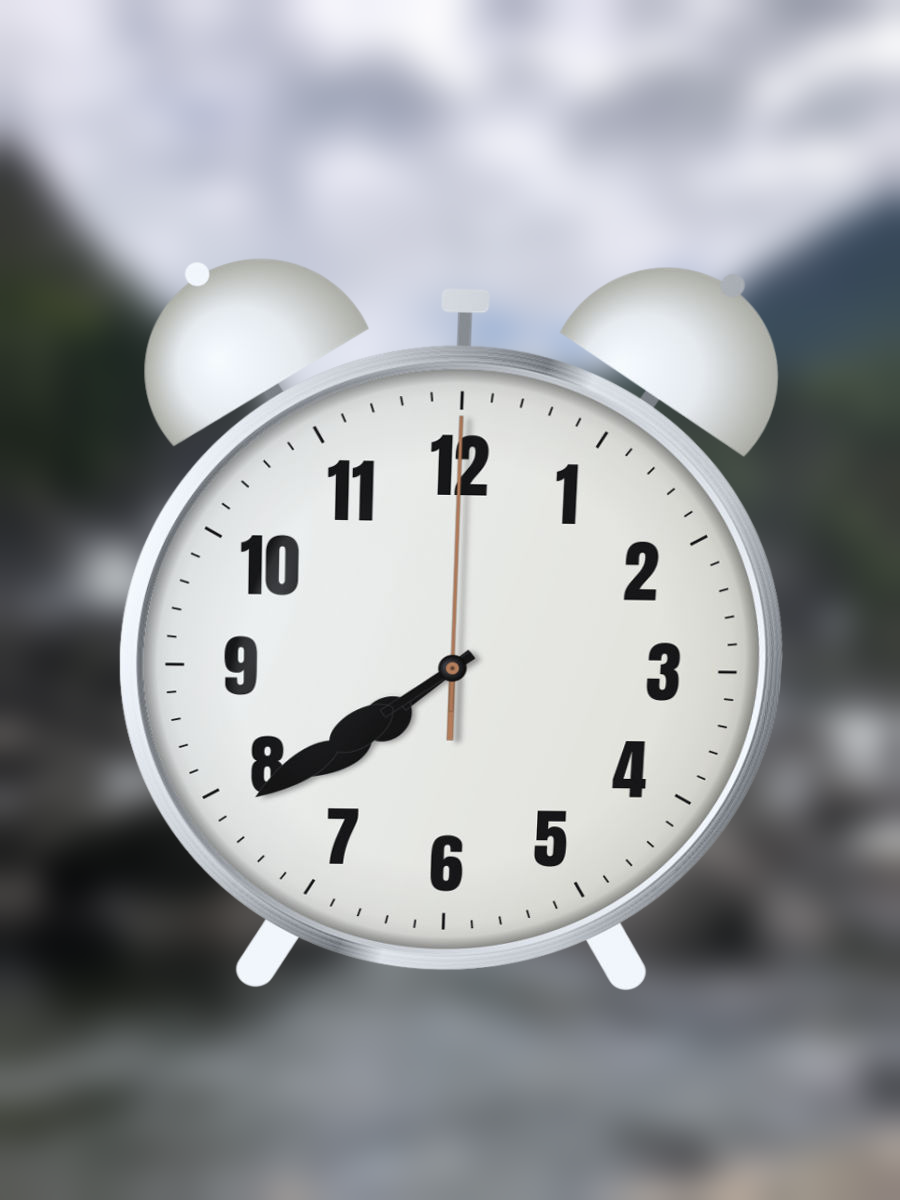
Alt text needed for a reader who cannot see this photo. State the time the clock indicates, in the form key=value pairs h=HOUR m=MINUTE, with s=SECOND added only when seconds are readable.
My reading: h=7 m=39 s=0
